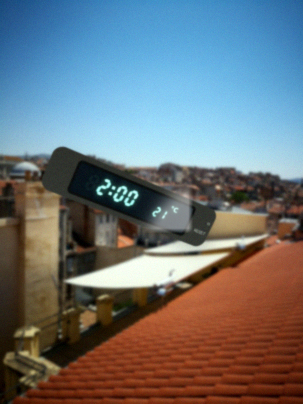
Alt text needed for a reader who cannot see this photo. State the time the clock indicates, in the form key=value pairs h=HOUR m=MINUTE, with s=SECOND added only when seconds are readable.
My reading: h=2 m=0
